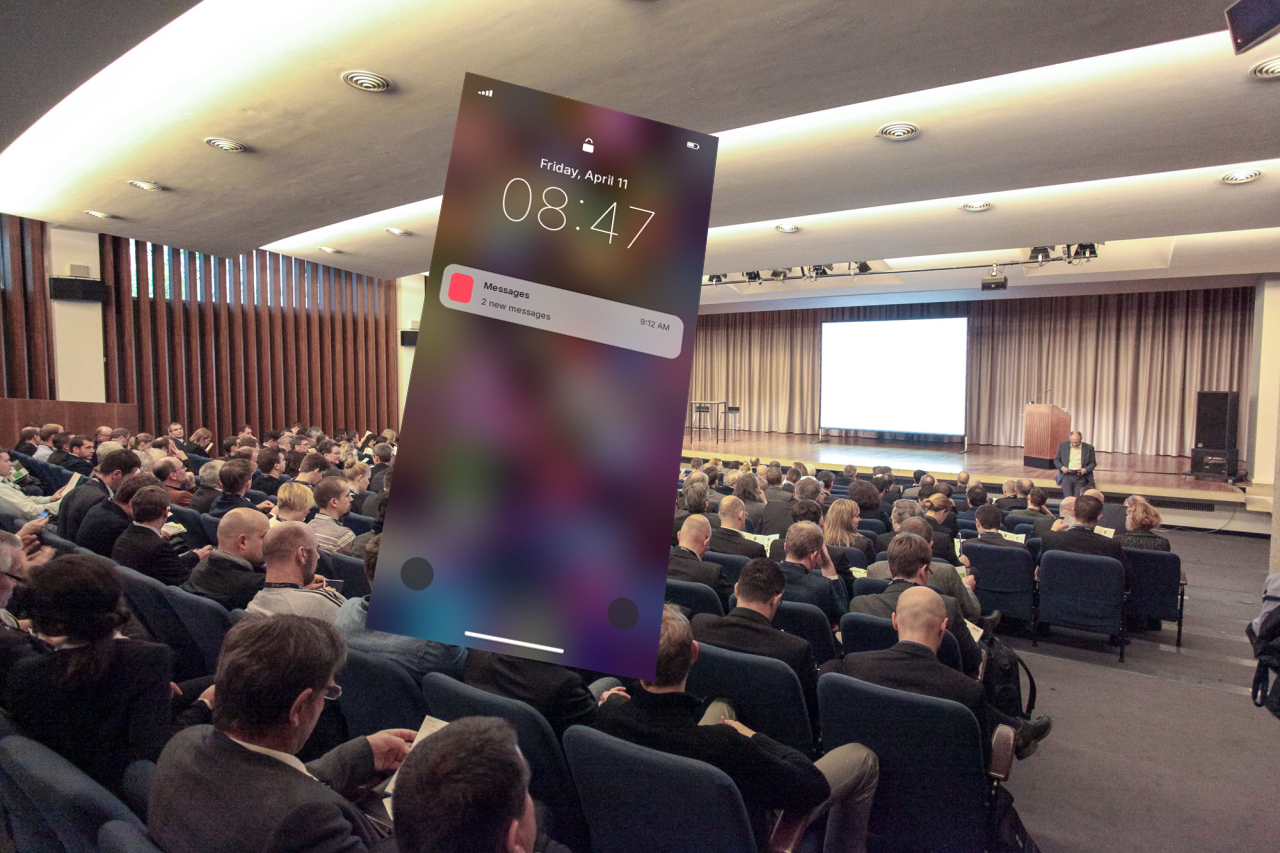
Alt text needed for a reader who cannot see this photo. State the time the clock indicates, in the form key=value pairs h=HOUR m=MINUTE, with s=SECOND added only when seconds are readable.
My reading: h=8 m=47
